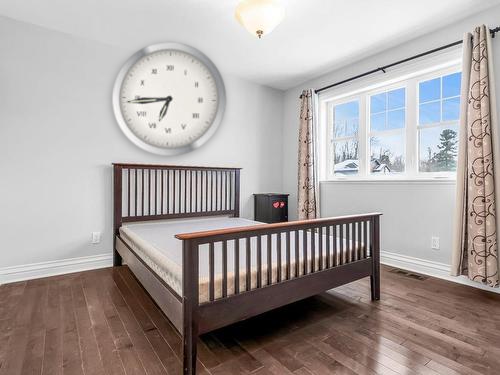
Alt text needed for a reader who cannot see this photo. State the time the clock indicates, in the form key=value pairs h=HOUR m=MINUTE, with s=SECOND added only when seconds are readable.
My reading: h=6 m=44
